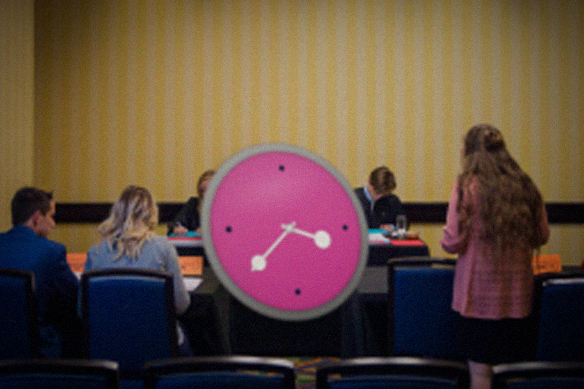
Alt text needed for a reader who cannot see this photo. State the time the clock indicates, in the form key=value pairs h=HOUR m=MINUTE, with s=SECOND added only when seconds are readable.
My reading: h=3 m=38
